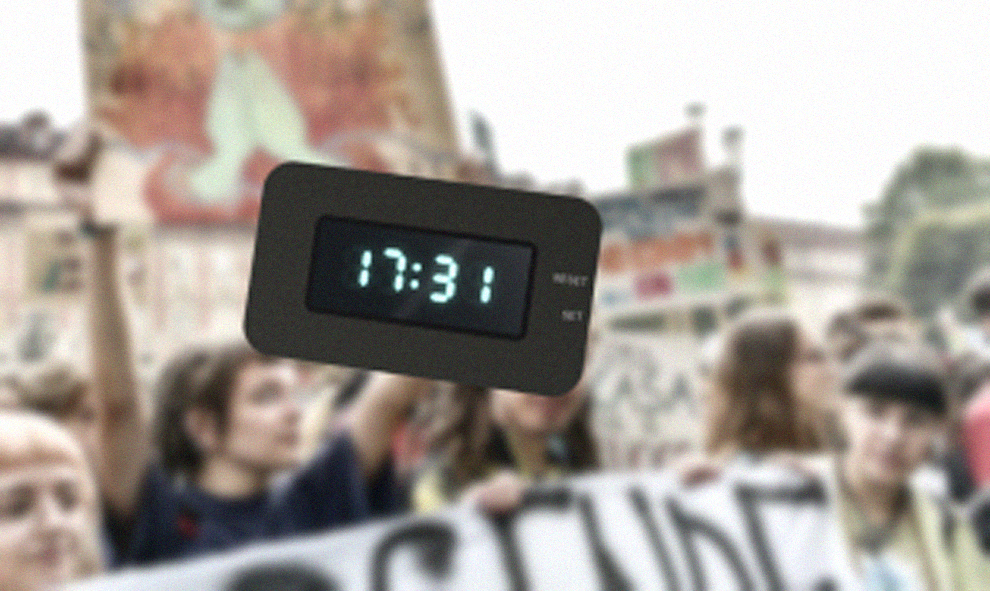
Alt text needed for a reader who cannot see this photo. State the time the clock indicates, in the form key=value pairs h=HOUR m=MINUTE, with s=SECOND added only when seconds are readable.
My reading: h=17 m=31
